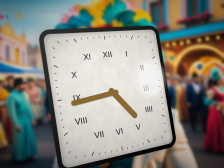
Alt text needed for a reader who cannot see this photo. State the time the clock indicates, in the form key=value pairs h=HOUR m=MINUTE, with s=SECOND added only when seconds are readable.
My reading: h=4 m=44
